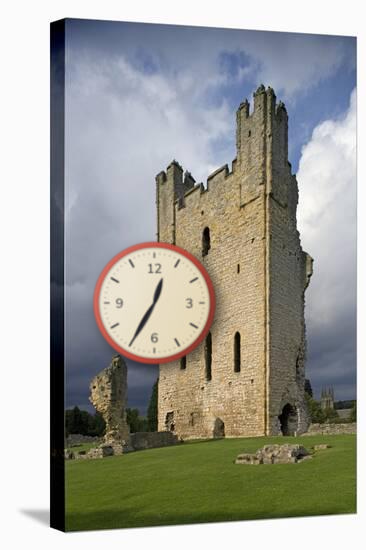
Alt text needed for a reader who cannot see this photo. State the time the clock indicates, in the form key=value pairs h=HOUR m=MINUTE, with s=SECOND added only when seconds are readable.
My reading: h=12 m=35
